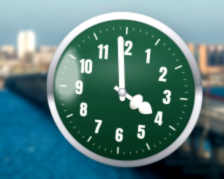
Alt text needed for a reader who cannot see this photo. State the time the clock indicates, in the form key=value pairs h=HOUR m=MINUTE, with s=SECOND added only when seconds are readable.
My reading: h=3 m=59
